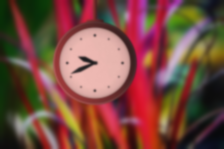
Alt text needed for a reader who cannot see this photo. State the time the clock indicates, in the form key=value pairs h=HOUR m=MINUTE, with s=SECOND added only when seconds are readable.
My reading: h=9 m=41
